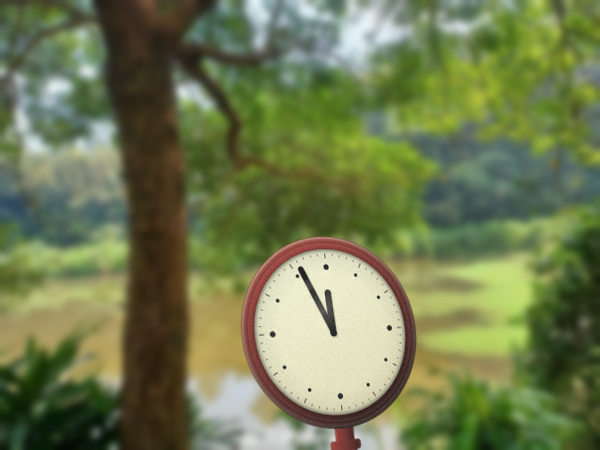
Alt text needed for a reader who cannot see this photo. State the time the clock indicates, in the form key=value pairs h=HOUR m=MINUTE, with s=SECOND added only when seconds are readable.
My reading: h=11 m=56
